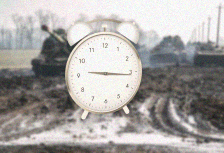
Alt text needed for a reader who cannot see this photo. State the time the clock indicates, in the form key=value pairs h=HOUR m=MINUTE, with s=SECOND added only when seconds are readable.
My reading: h=9 m=16
